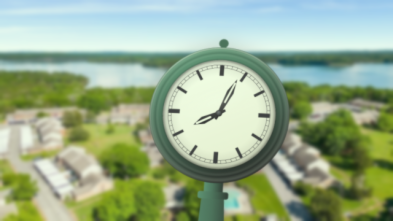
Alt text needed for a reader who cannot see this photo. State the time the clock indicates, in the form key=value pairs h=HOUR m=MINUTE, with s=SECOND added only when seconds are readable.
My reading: h=8 m=4
